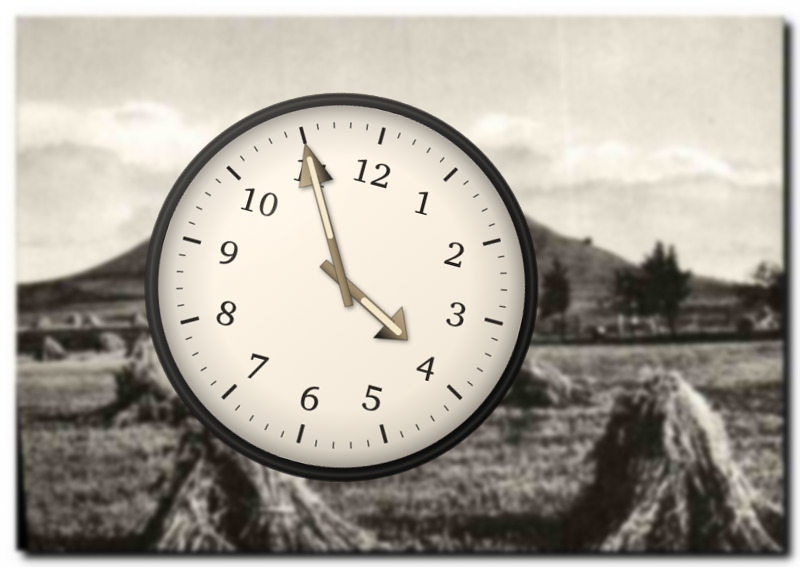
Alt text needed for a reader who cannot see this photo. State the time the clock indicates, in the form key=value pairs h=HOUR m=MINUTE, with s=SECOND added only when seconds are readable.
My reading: h=3 m=55
